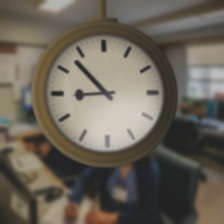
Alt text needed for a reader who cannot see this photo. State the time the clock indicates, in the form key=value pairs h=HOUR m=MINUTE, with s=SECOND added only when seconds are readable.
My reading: h=8 m=53
